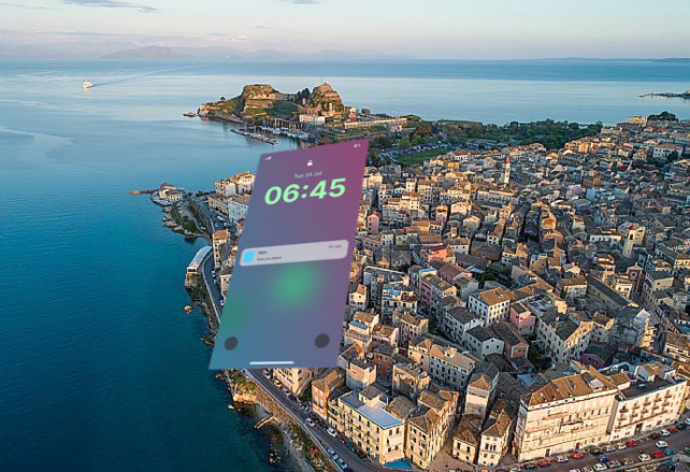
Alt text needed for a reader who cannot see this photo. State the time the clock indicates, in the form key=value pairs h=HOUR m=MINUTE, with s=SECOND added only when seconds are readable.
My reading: h=6 m=45
